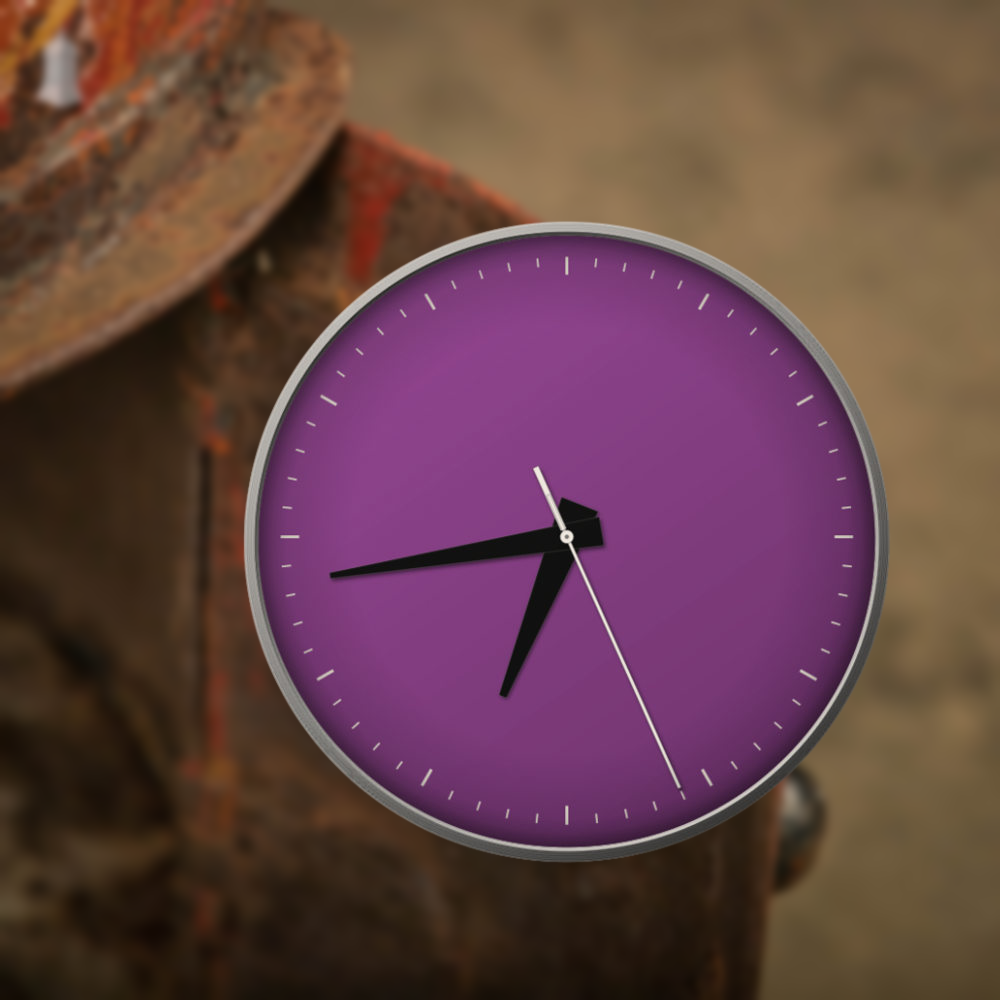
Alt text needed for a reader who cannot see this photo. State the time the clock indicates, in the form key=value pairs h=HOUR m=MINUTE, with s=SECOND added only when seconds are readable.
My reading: h=6 m=43 s=26
